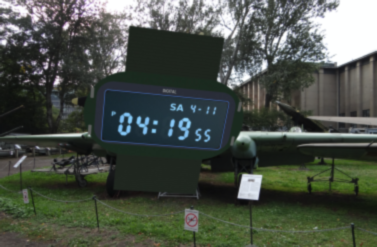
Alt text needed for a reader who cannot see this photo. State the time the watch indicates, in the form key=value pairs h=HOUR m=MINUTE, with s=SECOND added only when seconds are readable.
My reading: h=4 m=19 s=55
